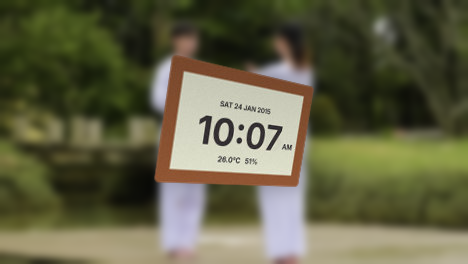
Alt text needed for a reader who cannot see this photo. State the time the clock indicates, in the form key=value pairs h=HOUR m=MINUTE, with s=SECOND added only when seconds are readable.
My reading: h=10 m=7
